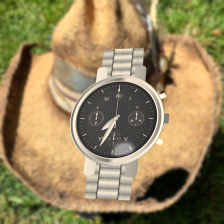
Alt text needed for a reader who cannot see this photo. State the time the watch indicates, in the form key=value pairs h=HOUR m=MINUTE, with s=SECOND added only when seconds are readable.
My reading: h=7 m=34
